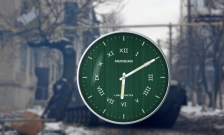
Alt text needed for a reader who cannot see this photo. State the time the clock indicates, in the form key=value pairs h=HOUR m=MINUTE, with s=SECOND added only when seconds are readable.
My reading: h=6 m=10
